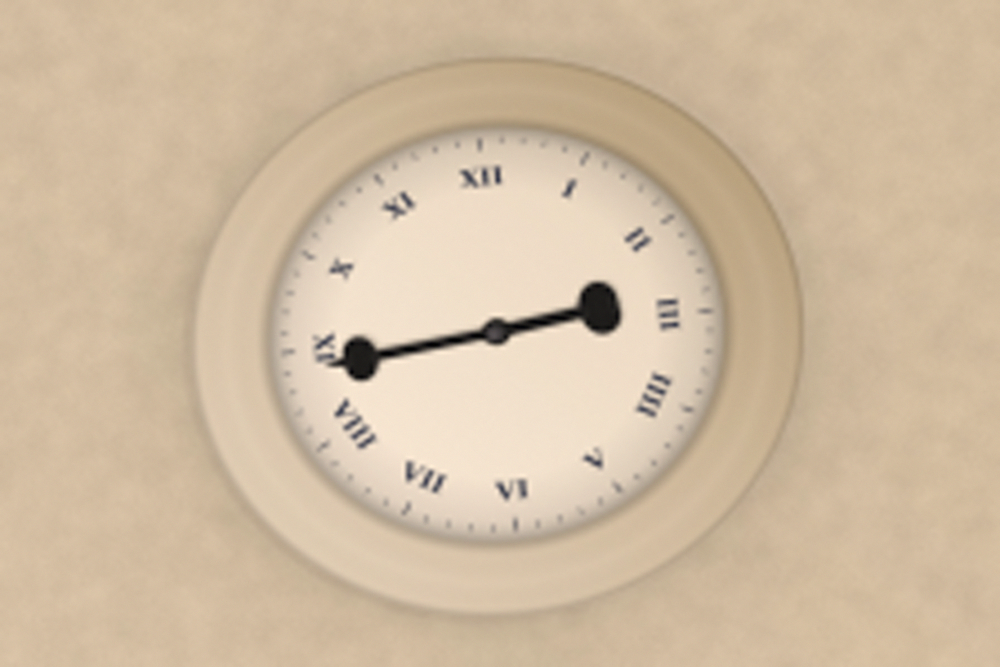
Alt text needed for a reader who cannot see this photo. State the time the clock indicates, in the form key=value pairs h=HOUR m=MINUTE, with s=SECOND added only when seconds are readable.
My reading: h=2 m=44
